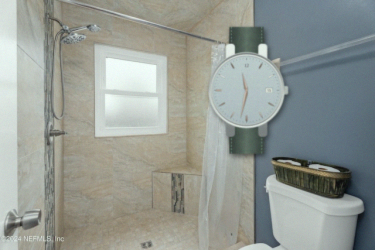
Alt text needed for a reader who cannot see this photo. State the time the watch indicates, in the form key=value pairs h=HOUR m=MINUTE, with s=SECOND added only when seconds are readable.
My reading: h=11 m=32
